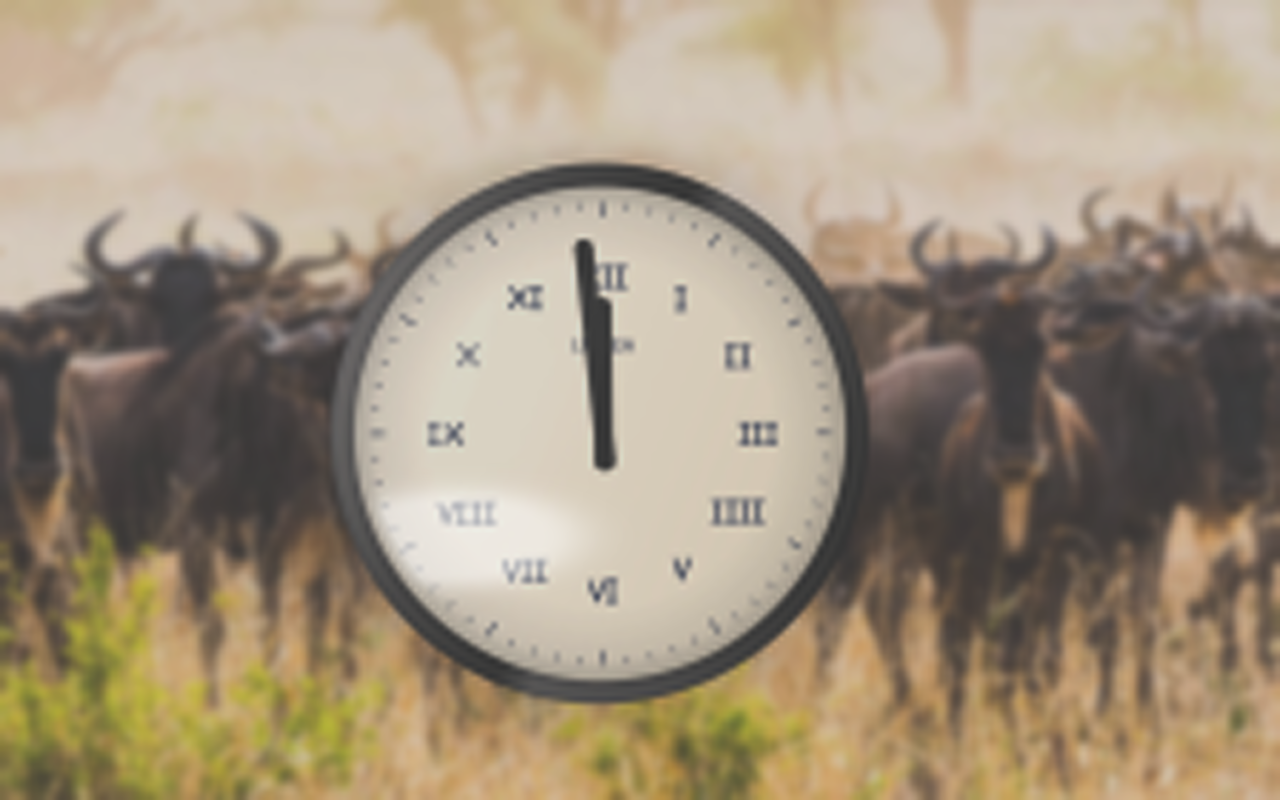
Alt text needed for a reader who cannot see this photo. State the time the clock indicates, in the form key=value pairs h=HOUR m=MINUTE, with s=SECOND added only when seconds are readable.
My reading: h=11 m=59
